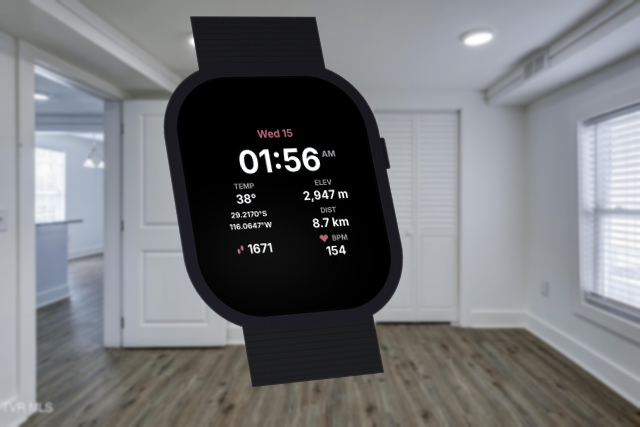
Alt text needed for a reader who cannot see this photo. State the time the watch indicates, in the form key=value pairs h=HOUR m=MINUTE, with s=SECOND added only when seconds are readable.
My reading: h=1 m=56
